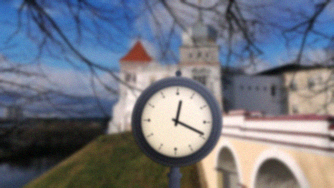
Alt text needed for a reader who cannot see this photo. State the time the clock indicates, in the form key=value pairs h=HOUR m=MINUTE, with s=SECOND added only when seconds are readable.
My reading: h=12 m=19
